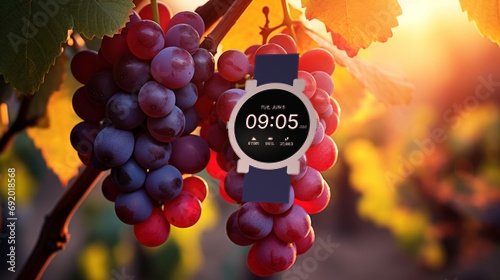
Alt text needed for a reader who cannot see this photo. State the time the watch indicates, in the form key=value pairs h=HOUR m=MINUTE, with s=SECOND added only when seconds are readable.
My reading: h=9 m=5
